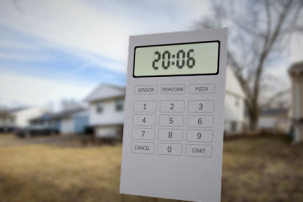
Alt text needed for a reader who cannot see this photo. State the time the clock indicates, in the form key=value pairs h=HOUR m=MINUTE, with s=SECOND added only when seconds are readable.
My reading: h=20 m=6
